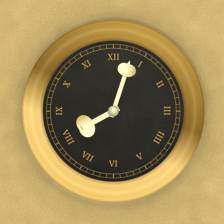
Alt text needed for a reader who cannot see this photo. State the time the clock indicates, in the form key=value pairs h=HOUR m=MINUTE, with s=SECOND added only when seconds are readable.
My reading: h=8 m=3
